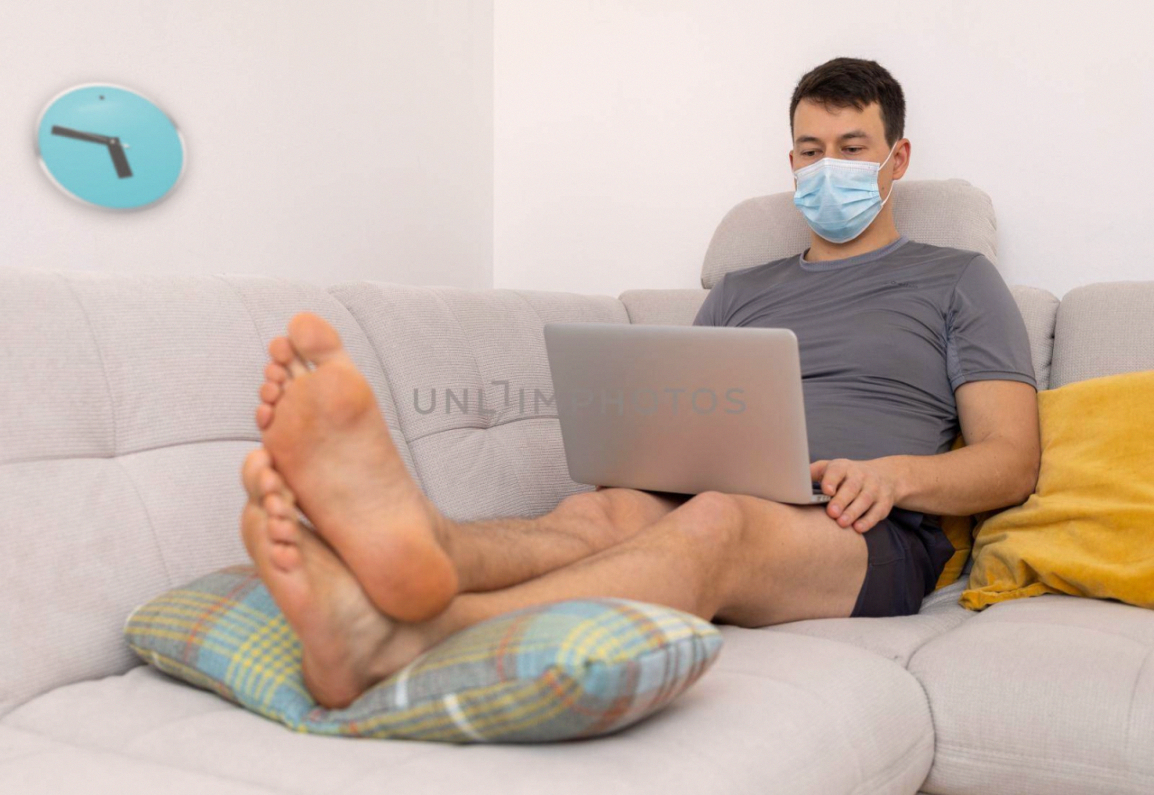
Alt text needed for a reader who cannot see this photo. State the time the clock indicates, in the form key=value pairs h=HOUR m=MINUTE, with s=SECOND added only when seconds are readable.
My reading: h=5 m=47 s=49
